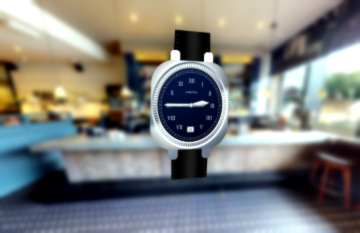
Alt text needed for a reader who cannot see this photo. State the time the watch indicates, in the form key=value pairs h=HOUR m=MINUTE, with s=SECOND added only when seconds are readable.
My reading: h=2 m=45
